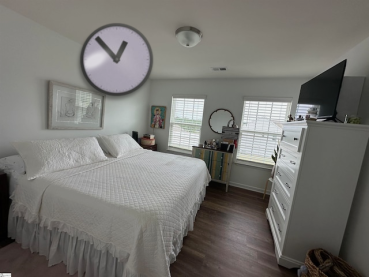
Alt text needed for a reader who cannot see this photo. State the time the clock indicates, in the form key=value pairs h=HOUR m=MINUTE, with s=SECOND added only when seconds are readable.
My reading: h=12 m=53
